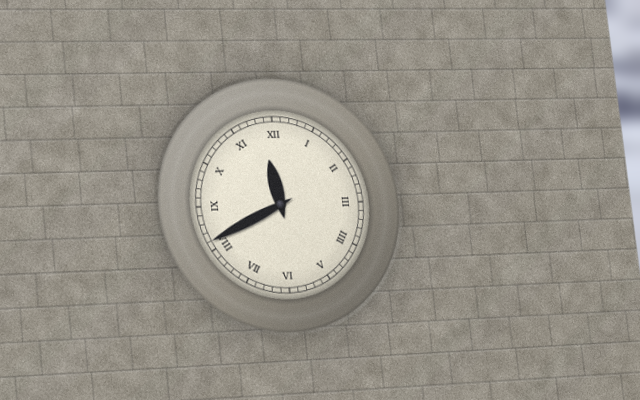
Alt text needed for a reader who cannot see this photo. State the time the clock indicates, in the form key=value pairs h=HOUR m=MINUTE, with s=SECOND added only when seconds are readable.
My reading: h=11 m=41
